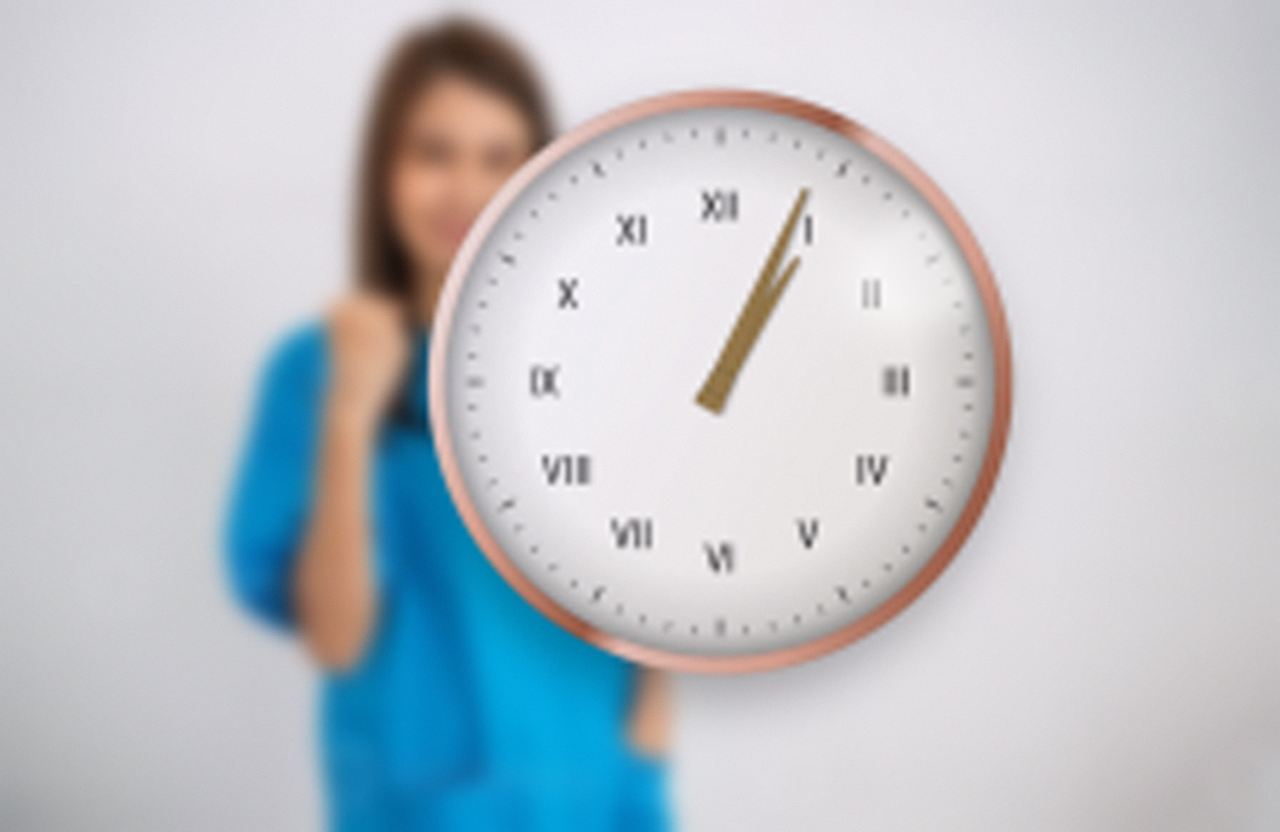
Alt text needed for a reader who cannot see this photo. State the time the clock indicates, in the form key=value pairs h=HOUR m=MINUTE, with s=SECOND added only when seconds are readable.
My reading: h=1 m=4
